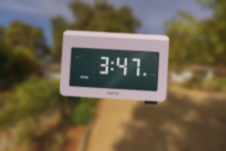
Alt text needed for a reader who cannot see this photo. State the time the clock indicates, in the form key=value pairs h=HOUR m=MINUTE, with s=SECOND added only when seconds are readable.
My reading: h=3 m=47
